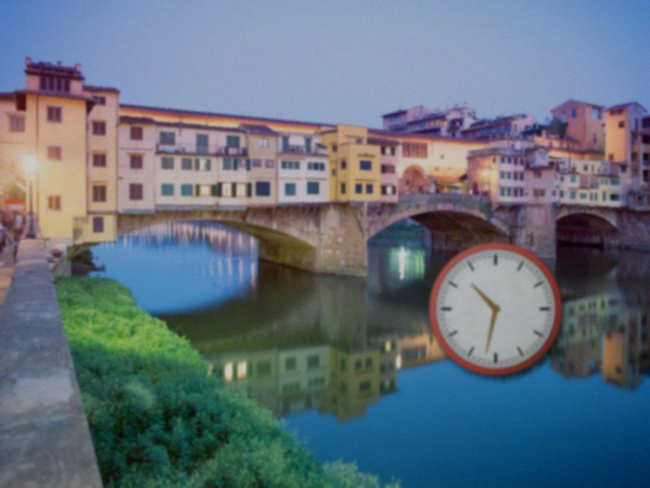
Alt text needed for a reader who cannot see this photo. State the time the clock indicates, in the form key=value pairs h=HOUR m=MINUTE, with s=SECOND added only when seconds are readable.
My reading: h=10 m=32
